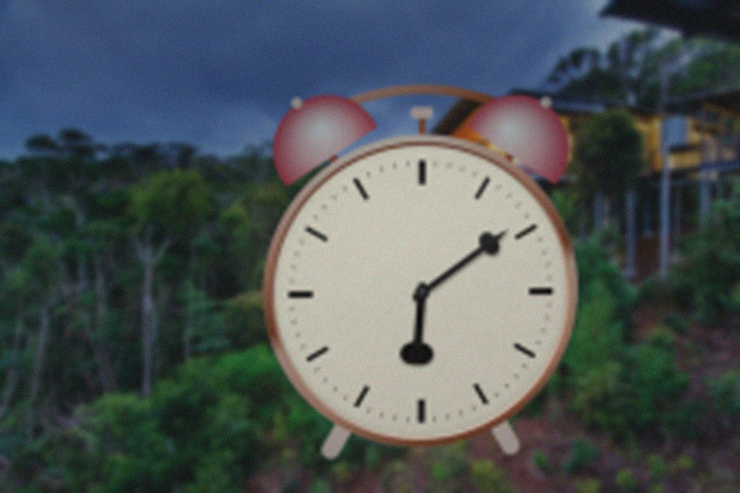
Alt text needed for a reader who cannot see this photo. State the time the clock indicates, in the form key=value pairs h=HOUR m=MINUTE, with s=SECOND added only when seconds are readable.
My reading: h=6 m=9
